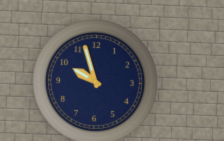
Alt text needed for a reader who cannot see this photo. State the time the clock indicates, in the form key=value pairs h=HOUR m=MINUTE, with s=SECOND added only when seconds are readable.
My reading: h=9 m=57
